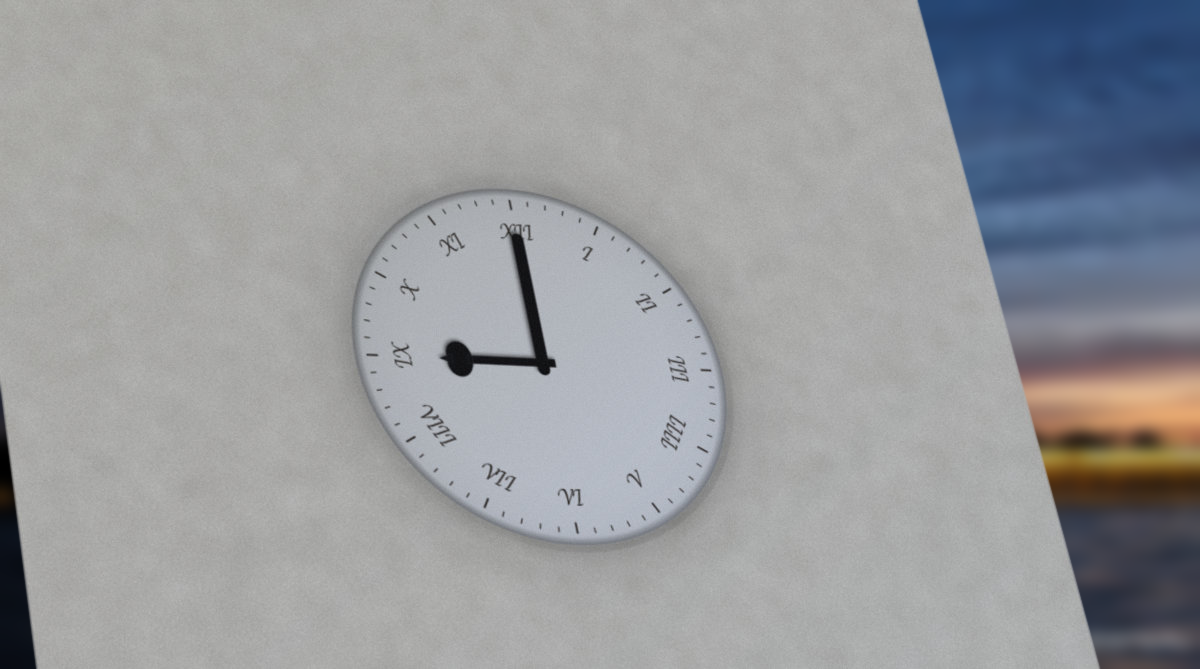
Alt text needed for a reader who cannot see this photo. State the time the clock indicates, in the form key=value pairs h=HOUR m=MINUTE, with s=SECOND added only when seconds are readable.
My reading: h=9 m=0
